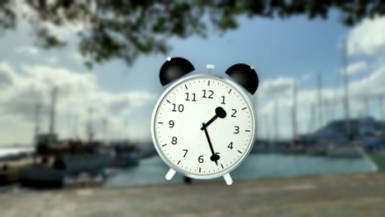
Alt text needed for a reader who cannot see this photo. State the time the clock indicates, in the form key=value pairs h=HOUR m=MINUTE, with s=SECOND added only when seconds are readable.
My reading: h=1 m=26
